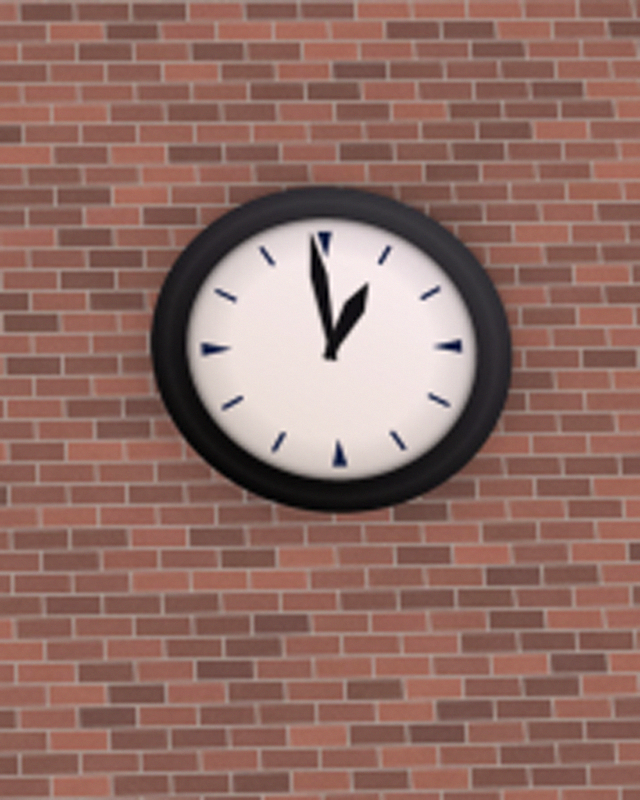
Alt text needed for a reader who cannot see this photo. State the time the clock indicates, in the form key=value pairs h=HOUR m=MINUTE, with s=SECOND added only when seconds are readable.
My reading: h=12 m=59
